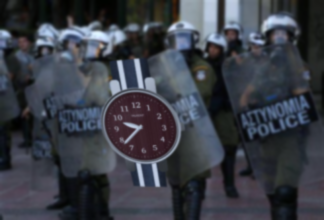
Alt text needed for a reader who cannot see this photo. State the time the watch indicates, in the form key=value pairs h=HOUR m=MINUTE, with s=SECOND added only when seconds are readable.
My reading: h=9 m=38
